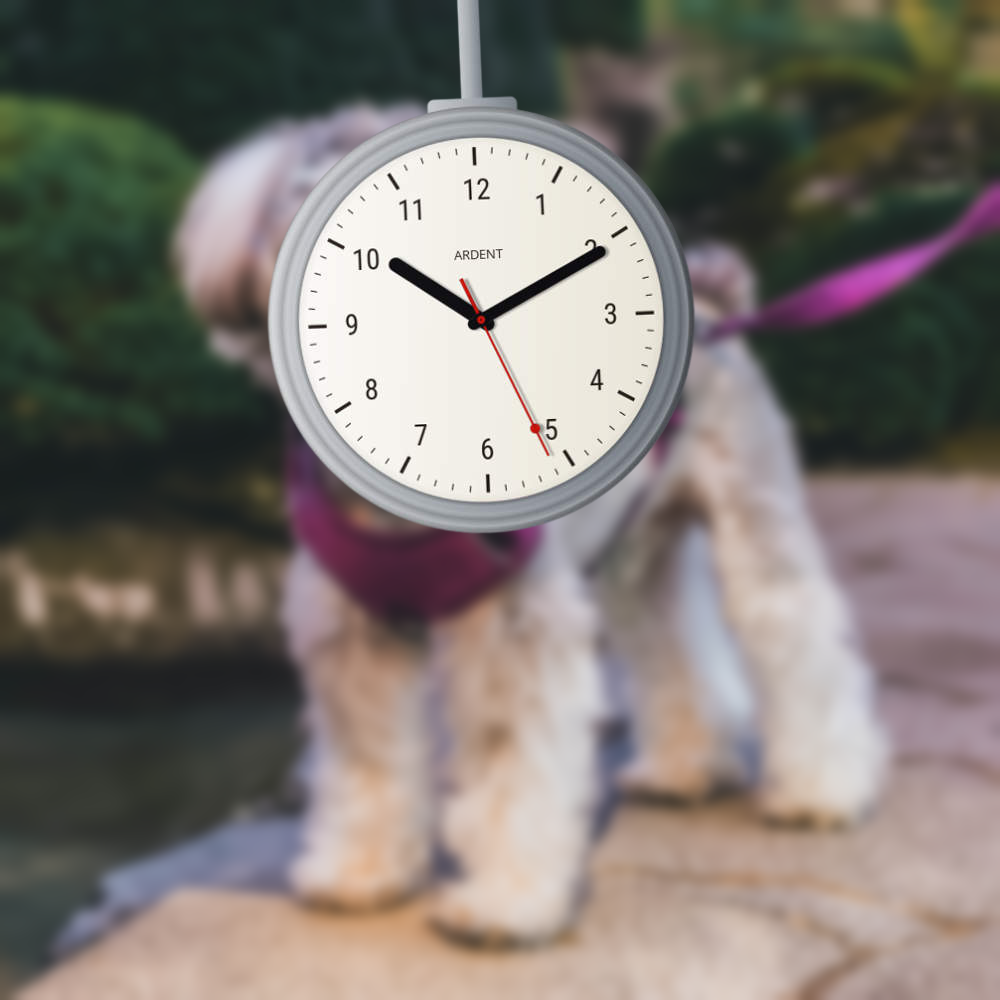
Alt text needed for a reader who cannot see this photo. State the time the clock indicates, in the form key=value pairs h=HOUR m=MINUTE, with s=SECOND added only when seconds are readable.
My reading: h=10 m=10 s=26
